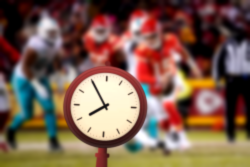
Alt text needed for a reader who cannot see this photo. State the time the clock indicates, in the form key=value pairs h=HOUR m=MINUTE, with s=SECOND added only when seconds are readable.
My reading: h=7 m=55
